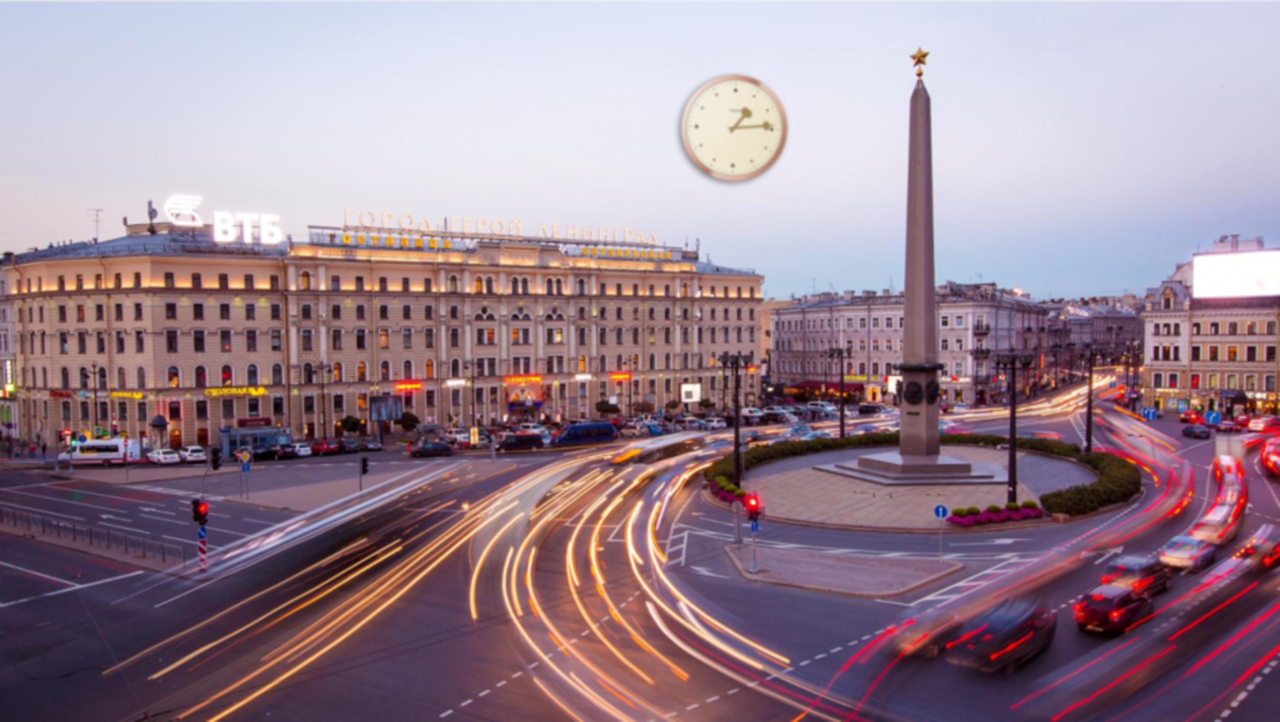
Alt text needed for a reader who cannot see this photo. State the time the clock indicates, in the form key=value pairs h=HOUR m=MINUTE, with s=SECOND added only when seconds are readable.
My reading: h=1 m=14
